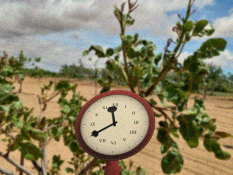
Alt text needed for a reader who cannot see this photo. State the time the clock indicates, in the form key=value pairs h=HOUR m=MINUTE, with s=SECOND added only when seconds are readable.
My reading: h=11 m=40
